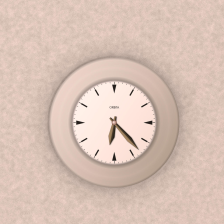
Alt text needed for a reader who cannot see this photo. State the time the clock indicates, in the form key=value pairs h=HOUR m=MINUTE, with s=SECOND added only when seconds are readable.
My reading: h=6 m=23
